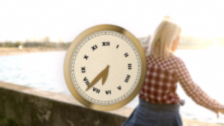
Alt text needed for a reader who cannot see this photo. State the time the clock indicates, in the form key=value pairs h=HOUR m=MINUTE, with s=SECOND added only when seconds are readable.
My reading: h=6 m=38
